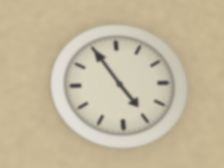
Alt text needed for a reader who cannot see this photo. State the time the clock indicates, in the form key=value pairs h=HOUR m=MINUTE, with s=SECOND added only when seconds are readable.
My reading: h=4 m=55
